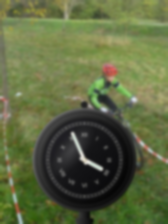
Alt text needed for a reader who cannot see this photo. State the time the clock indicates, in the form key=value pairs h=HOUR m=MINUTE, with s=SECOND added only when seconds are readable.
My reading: h=3 m=56
